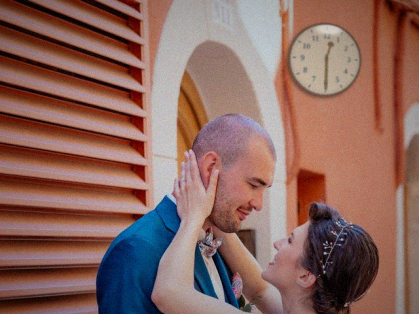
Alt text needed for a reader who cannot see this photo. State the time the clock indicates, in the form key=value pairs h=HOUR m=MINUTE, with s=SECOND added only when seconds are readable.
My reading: h=12 m=30
